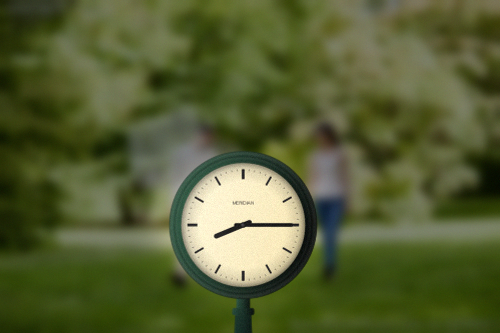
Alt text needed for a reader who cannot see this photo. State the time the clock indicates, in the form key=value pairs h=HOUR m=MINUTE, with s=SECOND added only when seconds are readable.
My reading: h=8 m=15
